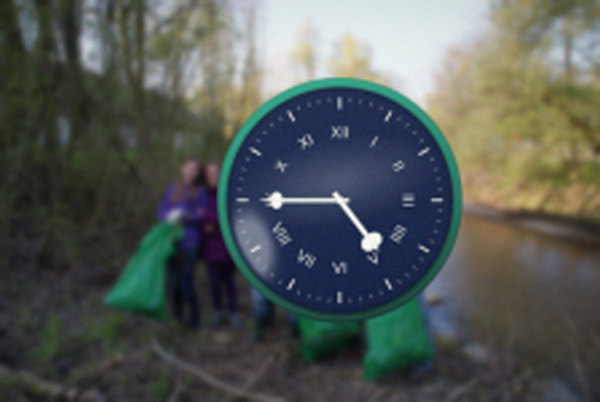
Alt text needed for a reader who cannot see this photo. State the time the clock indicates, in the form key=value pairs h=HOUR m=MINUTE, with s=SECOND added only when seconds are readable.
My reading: h=4 m=45
